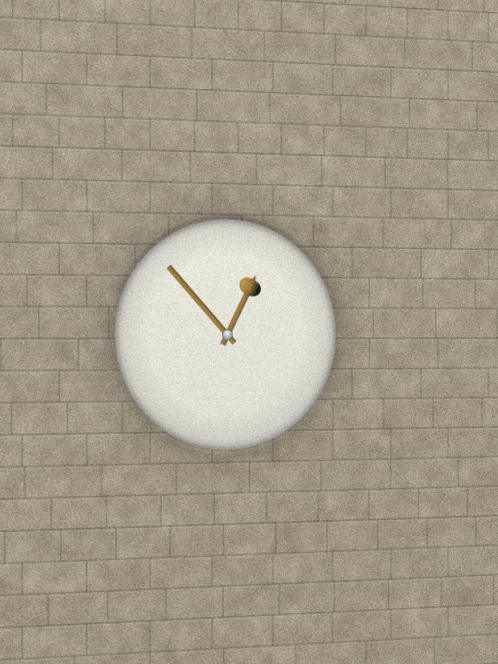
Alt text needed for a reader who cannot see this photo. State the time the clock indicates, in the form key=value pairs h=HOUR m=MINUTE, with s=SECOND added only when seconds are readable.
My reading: h=12 m=53
